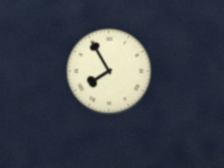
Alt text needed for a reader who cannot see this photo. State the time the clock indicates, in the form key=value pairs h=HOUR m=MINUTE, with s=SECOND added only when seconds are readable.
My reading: h=7 m=55
